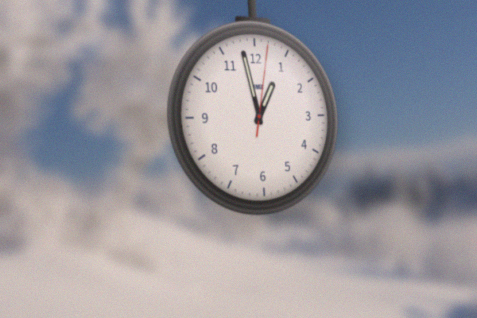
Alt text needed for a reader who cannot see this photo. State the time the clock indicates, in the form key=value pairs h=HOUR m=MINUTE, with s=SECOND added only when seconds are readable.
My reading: h=12 m=58 s=2
